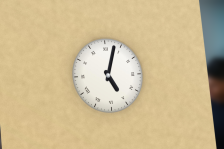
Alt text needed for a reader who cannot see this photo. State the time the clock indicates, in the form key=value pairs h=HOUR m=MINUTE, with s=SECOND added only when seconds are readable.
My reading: h=5 m=3
